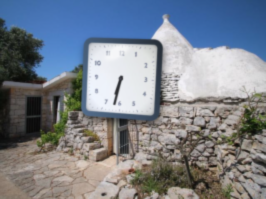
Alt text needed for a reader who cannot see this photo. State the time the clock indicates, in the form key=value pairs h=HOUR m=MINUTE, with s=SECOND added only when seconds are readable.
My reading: h=6 m=32
